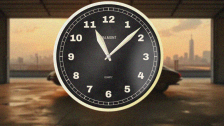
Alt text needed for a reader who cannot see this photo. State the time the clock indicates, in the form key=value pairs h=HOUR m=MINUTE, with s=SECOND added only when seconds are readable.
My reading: h=11 m=8
